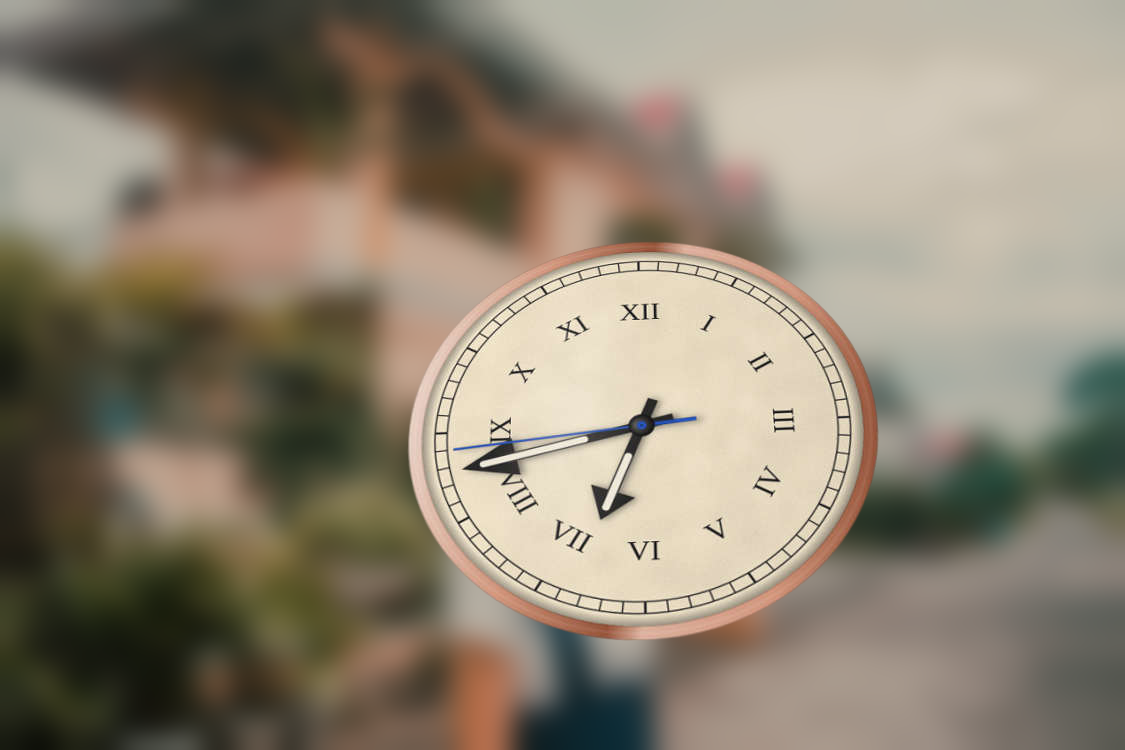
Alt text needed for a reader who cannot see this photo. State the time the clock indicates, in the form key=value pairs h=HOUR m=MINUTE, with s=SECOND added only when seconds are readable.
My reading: h=6 m=42 s=44
